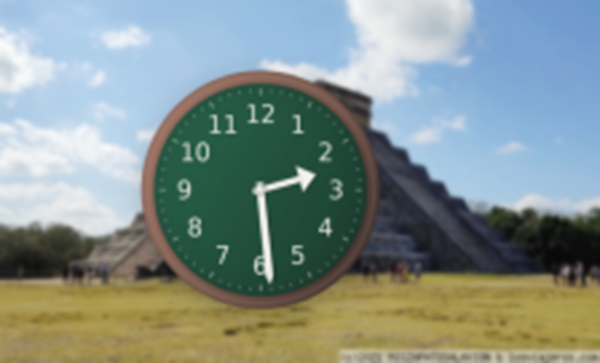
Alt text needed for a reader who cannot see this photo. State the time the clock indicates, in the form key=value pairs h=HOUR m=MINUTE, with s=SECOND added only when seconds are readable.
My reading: h=2 m=29
